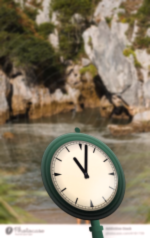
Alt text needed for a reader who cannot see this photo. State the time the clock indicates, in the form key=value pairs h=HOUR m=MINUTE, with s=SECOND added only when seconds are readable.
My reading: h=11 m=2
